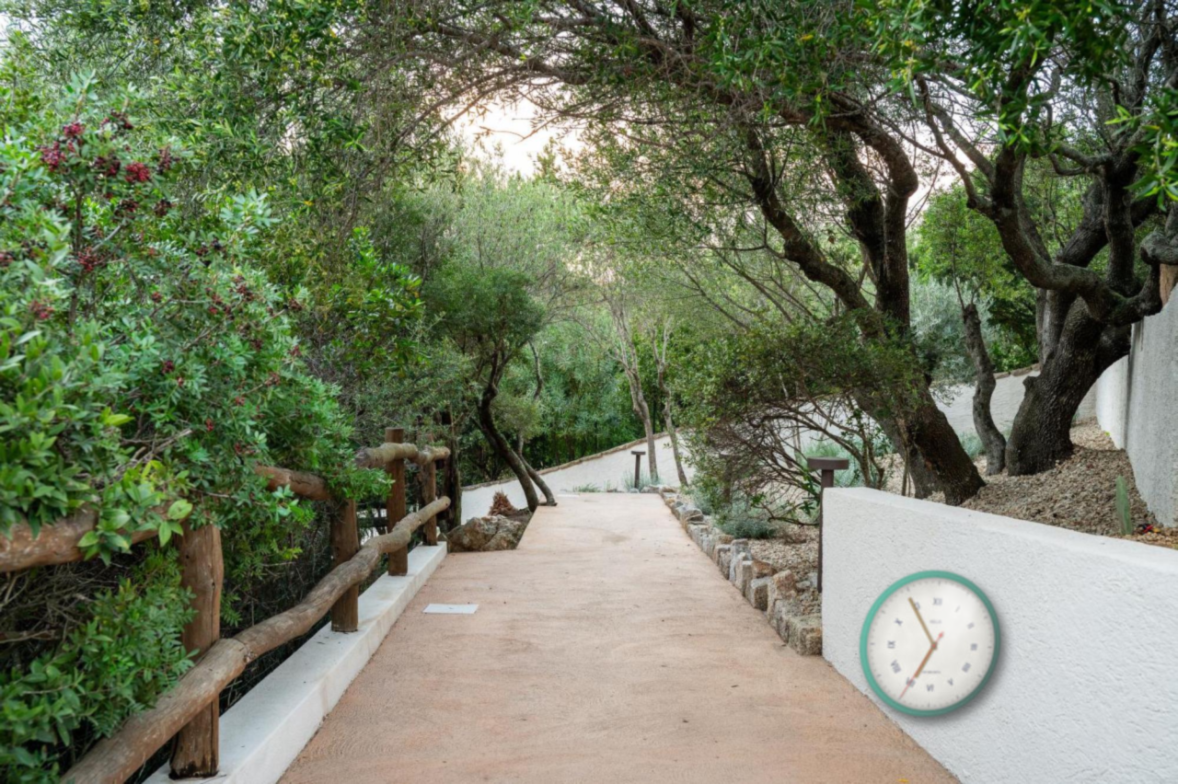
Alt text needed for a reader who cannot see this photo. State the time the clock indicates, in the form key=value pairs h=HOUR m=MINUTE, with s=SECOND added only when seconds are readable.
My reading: h=6 m=54 s=35
